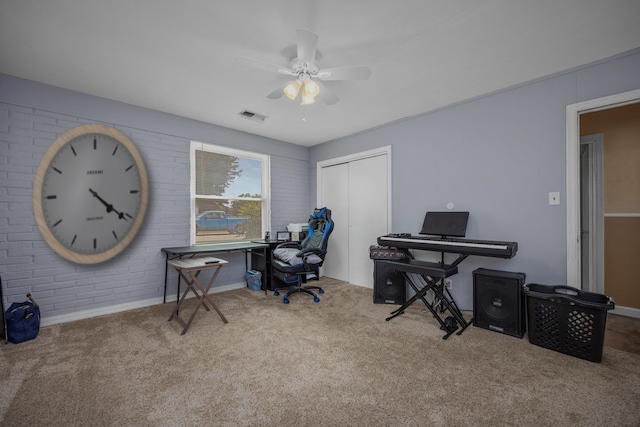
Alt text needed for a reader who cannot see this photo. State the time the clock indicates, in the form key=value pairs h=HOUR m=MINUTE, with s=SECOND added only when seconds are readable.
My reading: h=4 m=21
